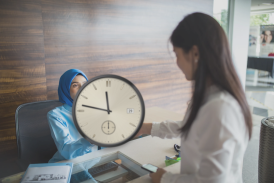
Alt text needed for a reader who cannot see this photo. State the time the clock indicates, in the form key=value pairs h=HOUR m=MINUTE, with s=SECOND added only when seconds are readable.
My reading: h=11 m=47
